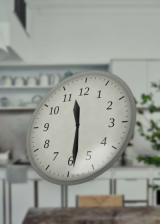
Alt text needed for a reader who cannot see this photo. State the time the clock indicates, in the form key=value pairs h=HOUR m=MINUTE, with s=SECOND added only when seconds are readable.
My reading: h=11 m=29
